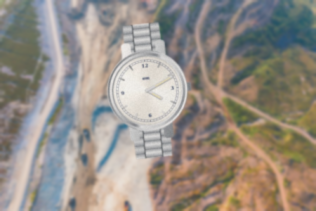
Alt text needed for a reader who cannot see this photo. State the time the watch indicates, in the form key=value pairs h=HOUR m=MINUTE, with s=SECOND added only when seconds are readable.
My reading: h=4 m=11
